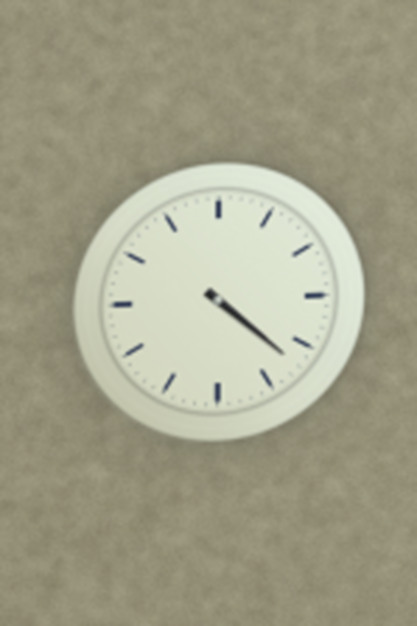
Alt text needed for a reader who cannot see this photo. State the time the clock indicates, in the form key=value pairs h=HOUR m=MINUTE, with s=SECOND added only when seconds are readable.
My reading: h=4 m=22
